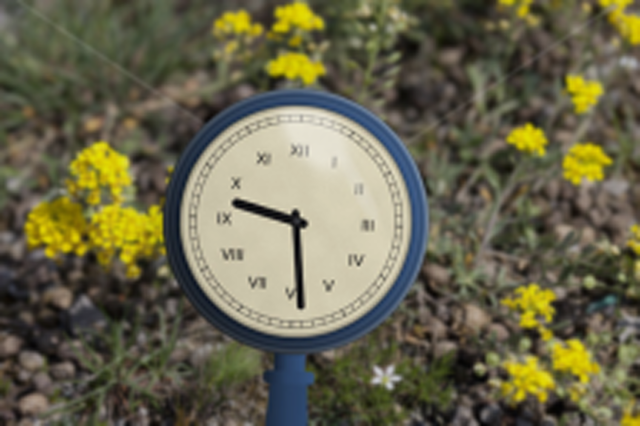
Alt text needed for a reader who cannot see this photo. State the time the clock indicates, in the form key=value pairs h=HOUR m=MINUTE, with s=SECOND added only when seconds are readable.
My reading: h=9 m=29
